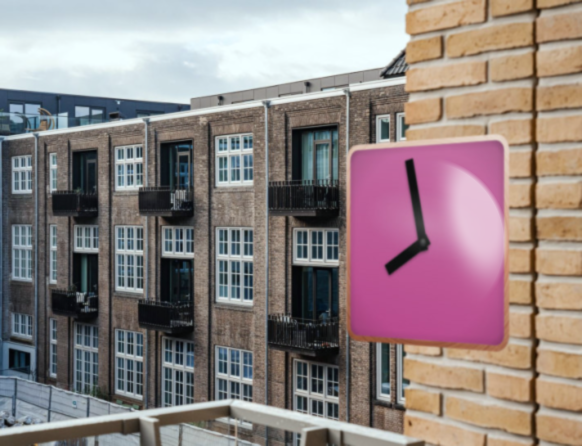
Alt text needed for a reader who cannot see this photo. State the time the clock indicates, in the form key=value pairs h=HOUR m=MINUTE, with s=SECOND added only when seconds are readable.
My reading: h=7 m=58
